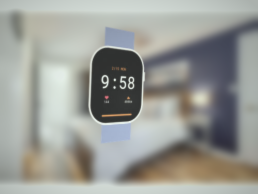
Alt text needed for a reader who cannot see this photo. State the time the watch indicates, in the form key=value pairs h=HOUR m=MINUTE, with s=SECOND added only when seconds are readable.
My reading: h=9 m=58
